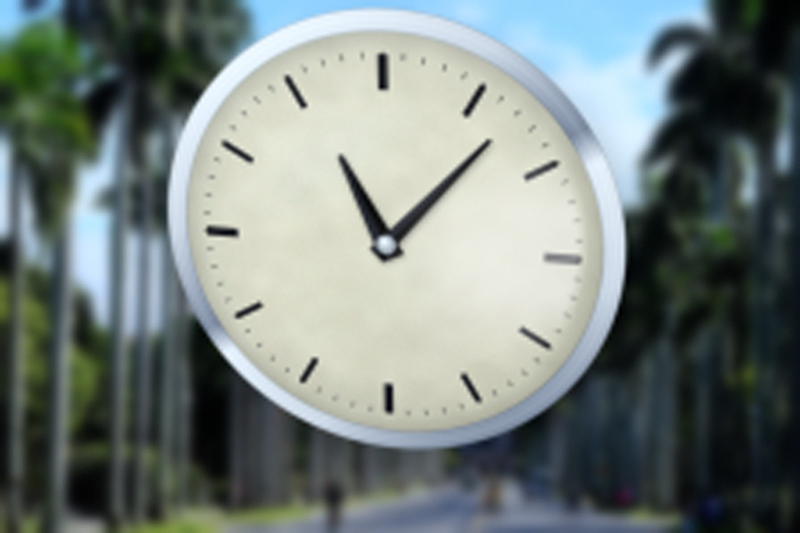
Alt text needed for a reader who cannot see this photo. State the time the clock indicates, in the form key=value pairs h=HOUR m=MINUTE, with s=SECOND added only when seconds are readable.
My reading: h=11 m=7
